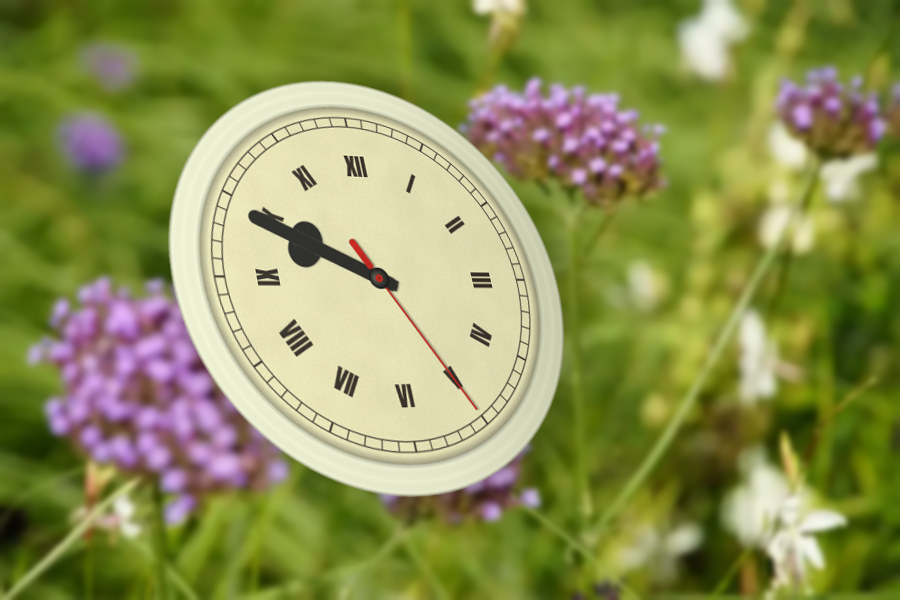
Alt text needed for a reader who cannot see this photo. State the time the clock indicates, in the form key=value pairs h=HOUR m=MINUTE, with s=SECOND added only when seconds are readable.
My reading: h=9 m=49 s=25
